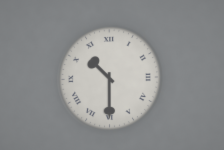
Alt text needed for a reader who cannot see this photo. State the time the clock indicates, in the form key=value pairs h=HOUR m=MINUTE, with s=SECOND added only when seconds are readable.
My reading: h=10 m=30
